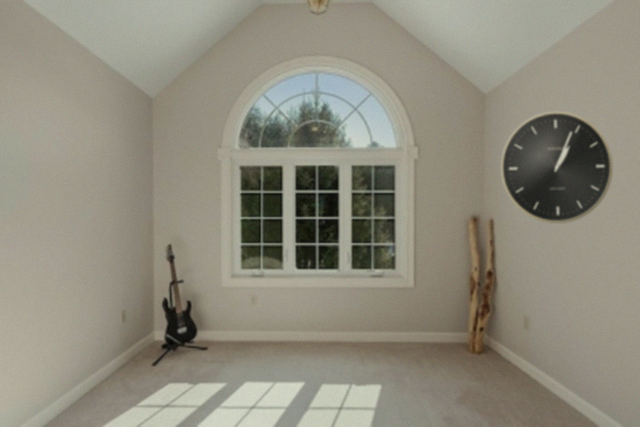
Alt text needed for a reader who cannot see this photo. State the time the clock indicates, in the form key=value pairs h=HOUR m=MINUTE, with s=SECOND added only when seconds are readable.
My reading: h=1 m=4
